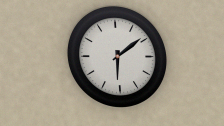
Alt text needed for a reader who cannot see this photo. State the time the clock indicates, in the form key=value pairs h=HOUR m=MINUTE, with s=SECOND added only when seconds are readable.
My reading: h=6 m=9
